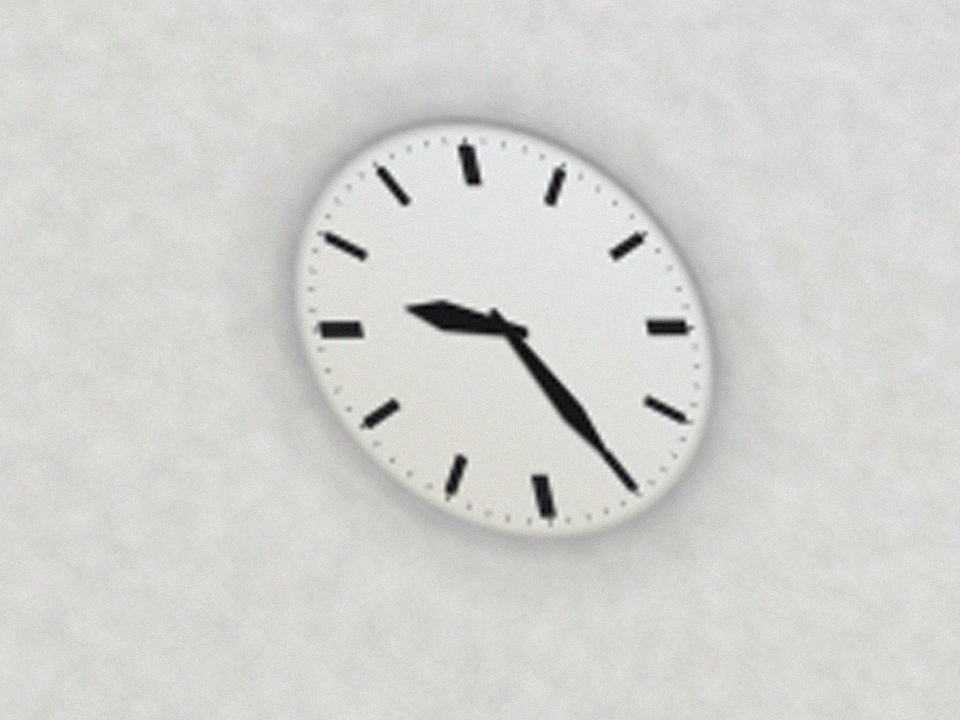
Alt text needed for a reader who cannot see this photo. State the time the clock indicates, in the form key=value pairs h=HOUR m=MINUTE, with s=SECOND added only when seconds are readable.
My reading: h=9 m=25
